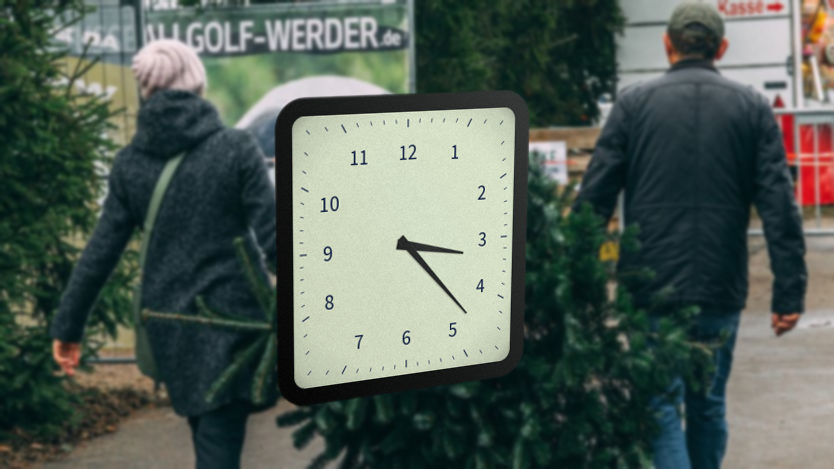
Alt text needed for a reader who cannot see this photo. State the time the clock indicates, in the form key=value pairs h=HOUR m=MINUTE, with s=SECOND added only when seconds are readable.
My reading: h=3 m=23
